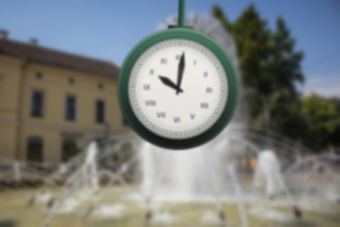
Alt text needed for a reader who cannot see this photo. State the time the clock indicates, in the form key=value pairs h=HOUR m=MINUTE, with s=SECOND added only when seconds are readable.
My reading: h=10 m=1
